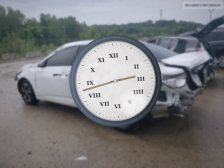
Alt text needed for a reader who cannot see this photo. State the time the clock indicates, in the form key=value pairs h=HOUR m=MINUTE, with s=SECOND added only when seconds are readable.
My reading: h=2 m=43
